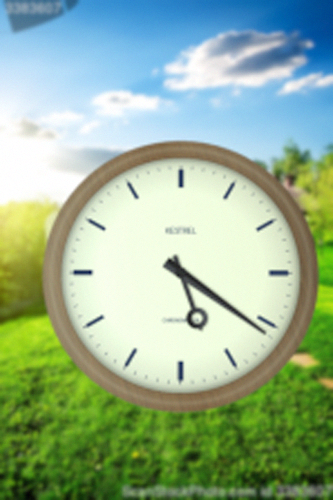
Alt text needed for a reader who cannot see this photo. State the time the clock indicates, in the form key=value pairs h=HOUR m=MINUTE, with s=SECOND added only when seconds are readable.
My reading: h=5 m=21
